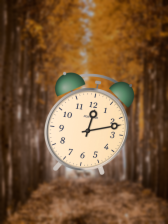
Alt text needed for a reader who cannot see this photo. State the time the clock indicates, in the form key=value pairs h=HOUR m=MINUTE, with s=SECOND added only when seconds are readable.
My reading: h=12 m=12
